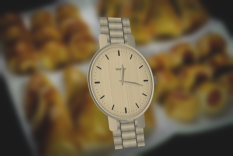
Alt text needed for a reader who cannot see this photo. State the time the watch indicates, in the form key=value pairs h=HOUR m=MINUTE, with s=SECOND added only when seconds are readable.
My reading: h=12 m=17
